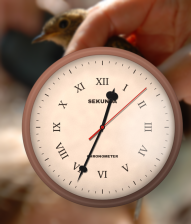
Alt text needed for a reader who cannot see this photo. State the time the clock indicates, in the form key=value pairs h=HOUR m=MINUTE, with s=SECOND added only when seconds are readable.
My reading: h=12 m=34 s=8
